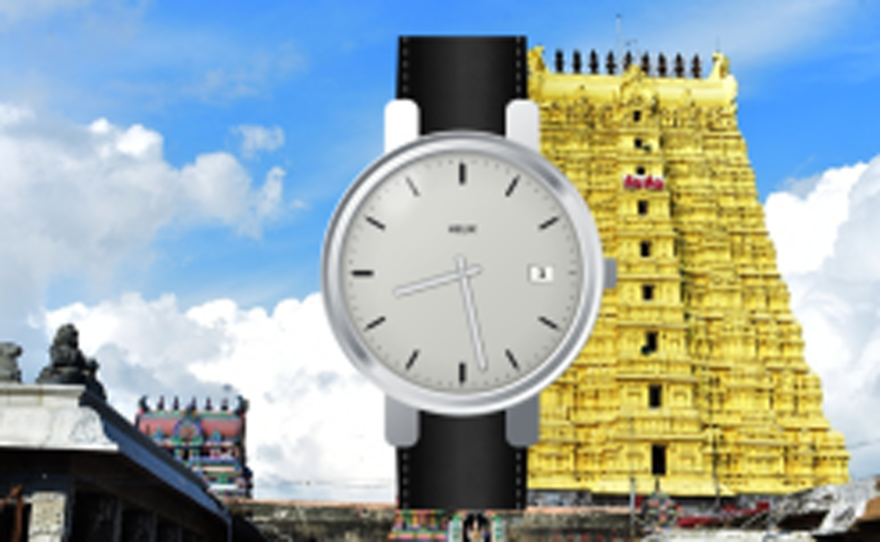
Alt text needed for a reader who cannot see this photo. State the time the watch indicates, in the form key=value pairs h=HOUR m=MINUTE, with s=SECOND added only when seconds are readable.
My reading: h=8 m=28
